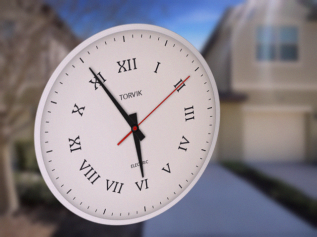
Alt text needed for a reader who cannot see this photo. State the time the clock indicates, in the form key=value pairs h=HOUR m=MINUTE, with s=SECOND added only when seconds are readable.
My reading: h=5 m=55 s=10
